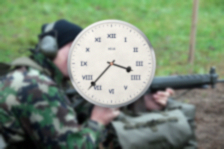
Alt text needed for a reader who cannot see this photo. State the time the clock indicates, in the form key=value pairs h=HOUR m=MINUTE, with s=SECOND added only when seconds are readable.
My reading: h=3 m=37
